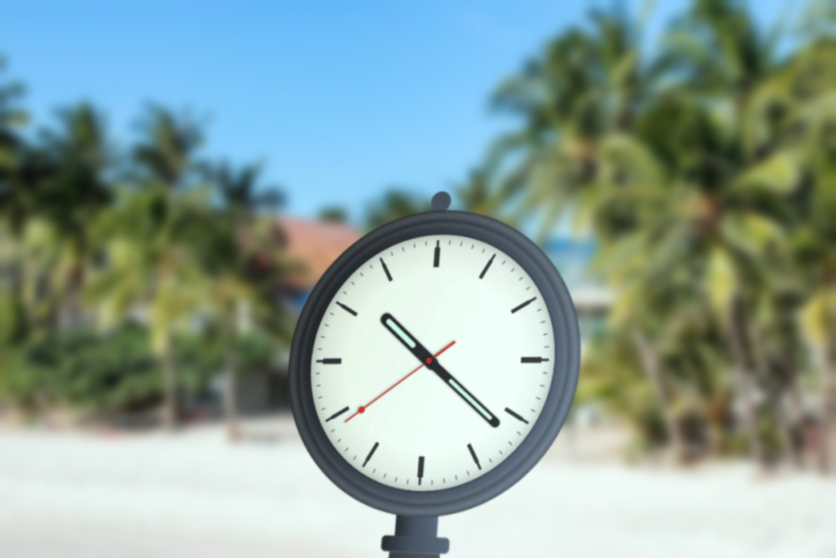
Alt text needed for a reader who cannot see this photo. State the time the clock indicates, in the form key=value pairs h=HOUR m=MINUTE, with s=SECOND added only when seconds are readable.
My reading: h=10 m=21 s=39
